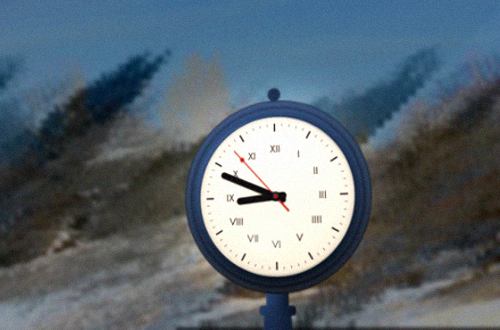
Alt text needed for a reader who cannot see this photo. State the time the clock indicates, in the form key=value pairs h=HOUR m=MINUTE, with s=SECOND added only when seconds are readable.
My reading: h=8 m=48 s=53
